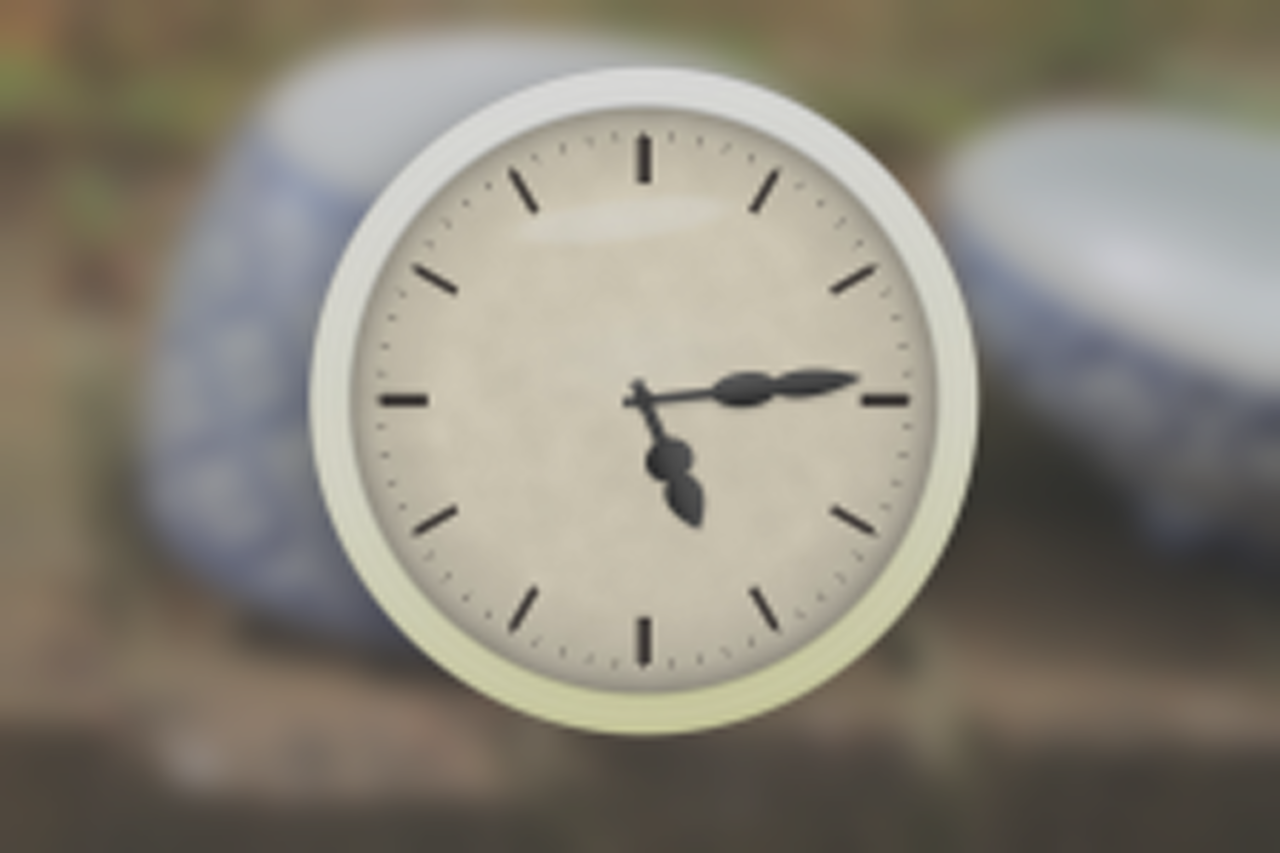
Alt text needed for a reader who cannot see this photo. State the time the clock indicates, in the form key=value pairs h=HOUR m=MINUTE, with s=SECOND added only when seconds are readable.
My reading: h=5 m=14
